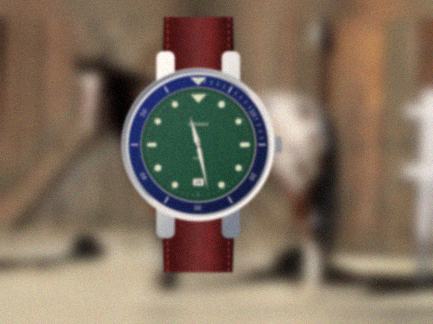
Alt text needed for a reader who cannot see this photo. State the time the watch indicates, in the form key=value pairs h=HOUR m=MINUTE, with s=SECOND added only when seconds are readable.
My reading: h=11 m=28
